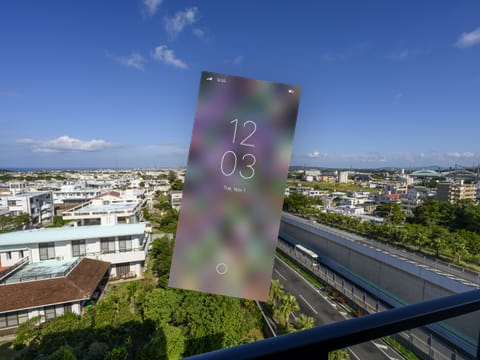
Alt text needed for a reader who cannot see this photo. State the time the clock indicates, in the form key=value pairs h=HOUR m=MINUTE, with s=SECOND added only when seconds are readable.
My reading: h=12 m=3
